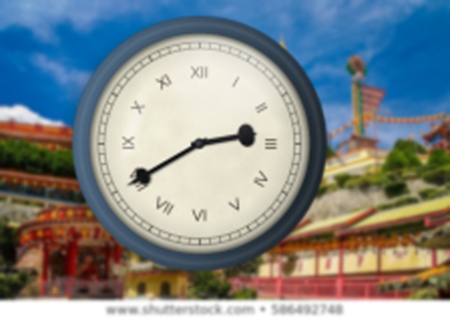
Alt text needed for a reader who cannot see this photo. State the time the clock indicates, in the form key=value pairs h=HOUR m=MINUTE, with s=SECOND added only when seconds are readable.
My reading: h=2 m=40
